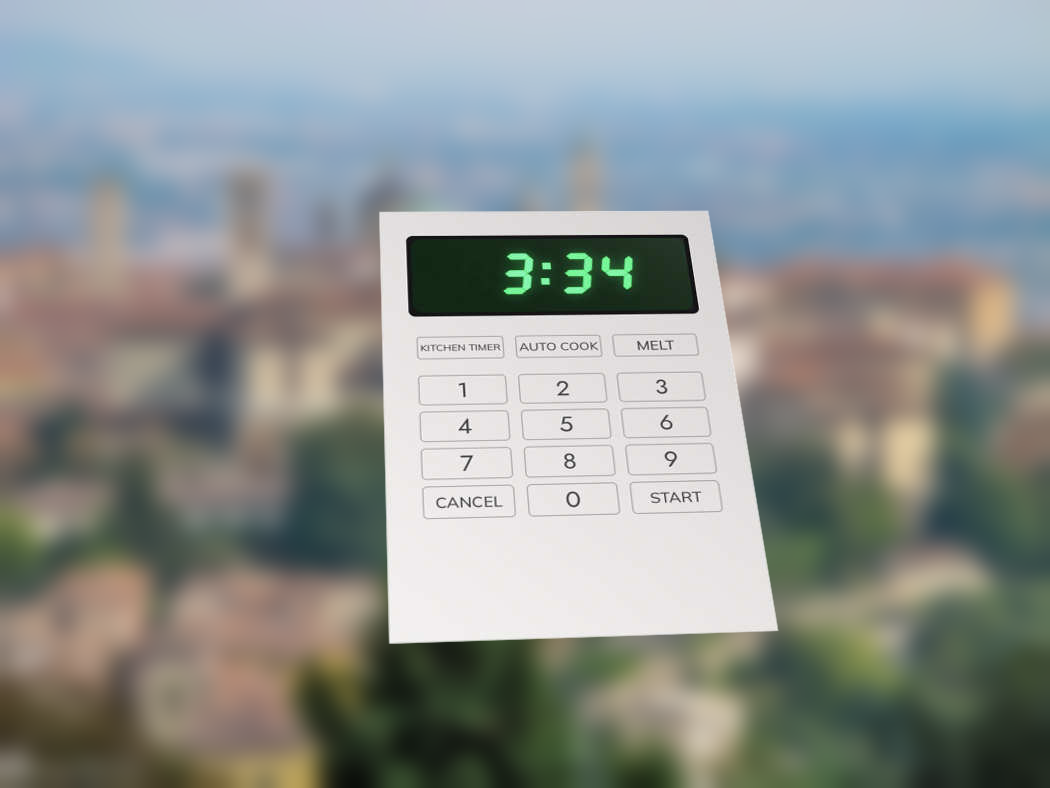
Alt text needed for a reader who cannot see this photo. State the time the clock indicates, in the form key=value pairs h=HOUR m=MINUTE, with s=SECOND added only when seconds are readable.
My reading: h=3 m=34
